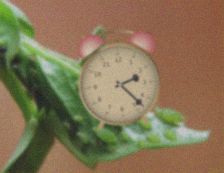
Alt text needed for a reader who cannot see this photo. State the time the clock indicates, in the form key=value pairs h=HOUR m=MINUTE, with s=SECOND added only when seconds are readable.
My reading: h=2 m=23
